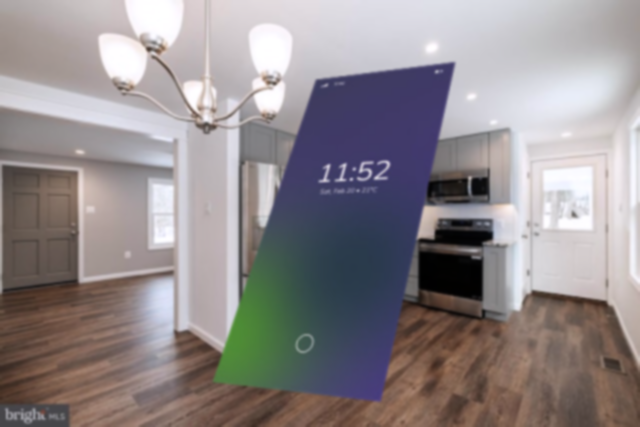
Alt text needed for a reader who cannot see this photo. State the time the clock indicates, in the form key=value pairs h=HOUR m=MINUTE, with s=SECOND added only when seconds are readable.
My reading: h=11 m=52
